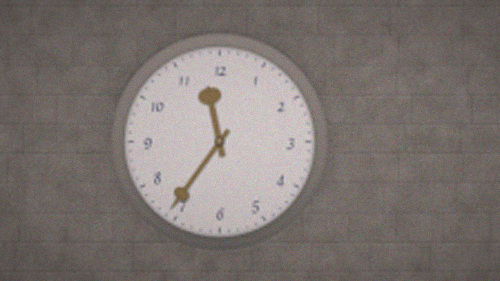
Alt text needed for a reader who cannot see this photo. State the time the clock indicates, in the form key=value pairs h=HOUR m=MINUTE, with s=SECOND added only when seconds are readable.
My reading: h=11 m=36
